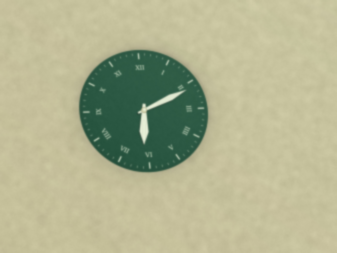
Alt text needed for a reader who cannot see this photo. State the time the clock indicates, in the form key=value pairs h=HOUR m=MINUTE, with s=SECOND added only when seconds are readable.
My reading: h=6 m=11
